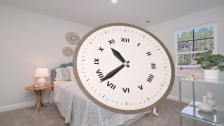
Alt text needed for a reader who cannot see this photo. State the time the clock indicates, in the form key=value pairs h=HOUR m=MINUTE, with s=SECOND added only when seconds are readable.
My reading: h=10 m=38
